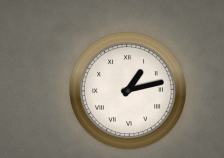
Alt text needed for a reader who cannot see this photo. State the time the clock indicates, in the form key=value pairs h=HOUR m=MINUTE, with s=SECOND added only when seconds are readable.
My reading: h=1 m=13
